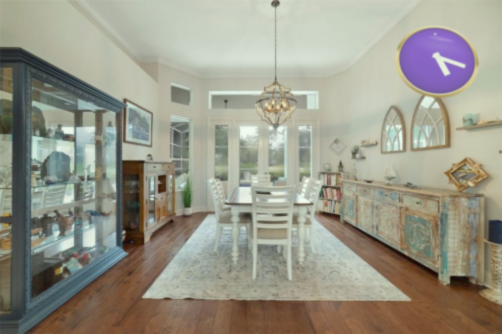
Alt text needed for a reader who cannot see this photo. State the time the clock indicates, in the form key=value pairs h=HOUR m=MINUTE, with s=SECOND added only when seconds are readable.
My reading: h=5 m=19
